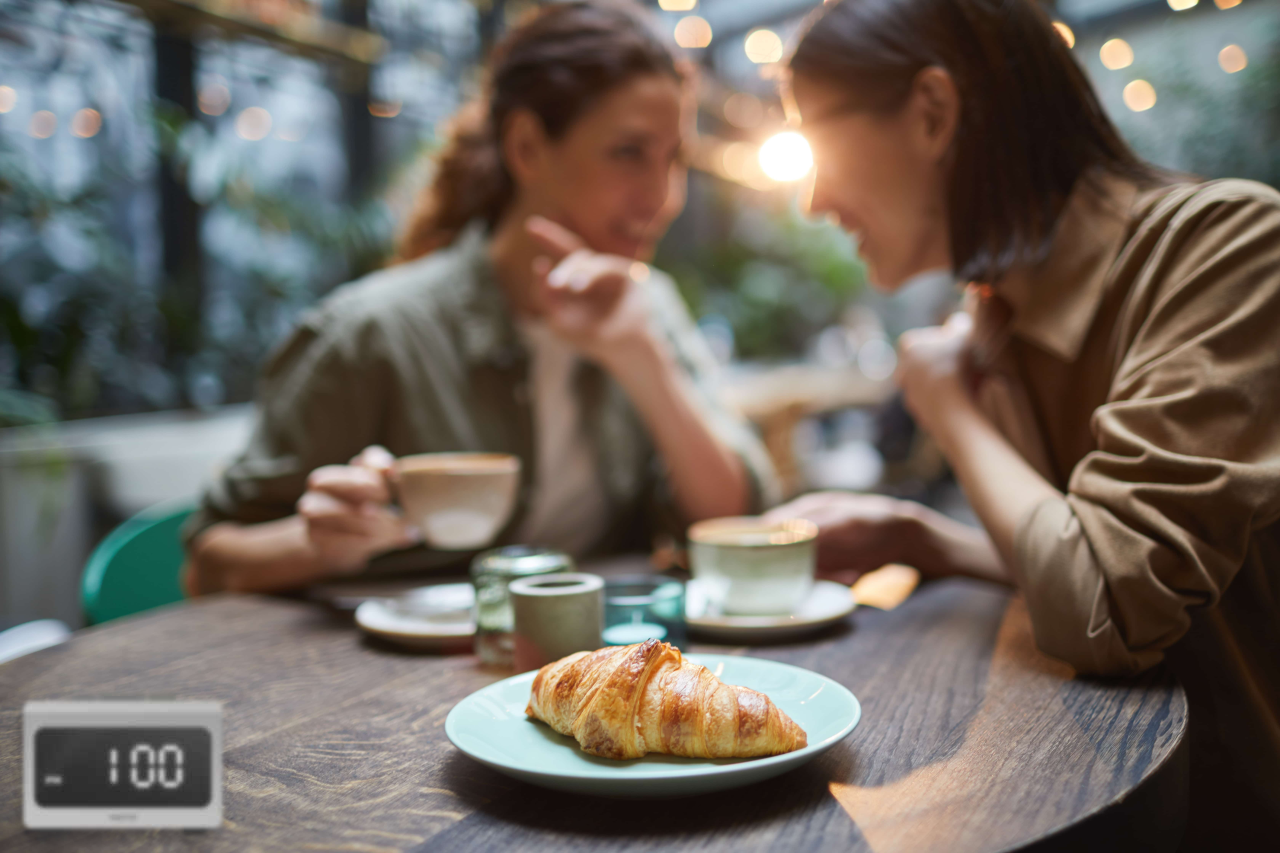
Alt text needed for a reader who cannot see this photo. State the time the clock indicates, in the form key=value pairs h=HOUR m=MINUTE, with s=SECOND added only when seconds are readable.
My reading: h=1 m=0
